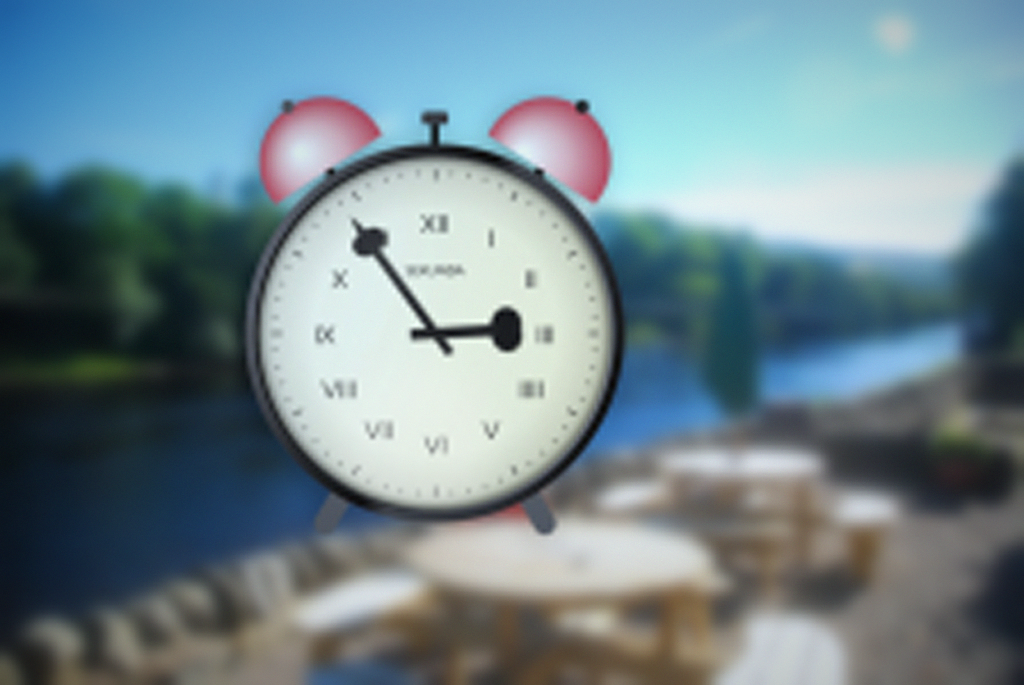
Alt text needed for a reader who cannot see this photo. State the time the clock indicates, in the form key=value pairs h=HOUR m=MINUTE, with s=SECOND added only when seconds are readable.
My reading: h=2 m=54
